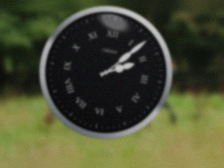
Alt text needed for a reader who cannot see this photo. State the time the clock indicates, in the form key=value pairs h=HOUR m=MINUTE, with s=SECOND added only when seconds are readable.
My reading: h=2 m=7
